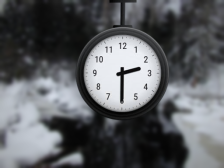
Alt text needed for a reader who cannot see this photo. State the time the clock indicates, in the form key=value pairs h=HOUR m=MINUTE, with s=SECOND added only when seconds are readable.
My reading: h=2 m=30
